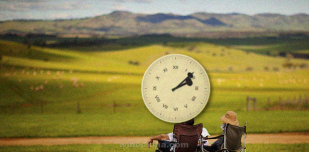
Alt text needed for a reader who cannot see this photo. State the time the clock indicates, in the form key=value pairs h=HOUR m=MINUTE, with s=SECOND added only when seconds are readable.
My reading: h=2 m=8
